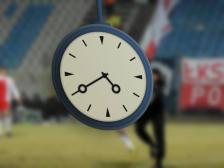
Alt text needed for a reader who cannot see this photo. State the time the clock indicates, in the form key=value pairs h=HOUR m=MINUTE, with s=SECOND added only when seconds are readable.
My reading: h=4 m=40
